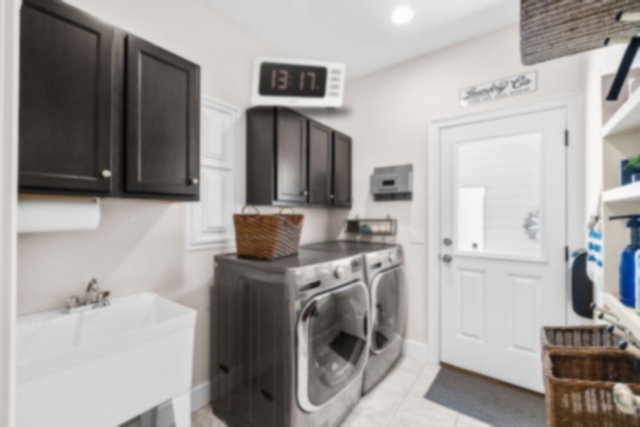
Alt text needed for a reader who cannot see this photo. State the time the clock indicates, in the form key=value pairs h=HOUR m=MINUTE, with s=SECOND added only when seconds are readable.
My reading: h=13 m=17
